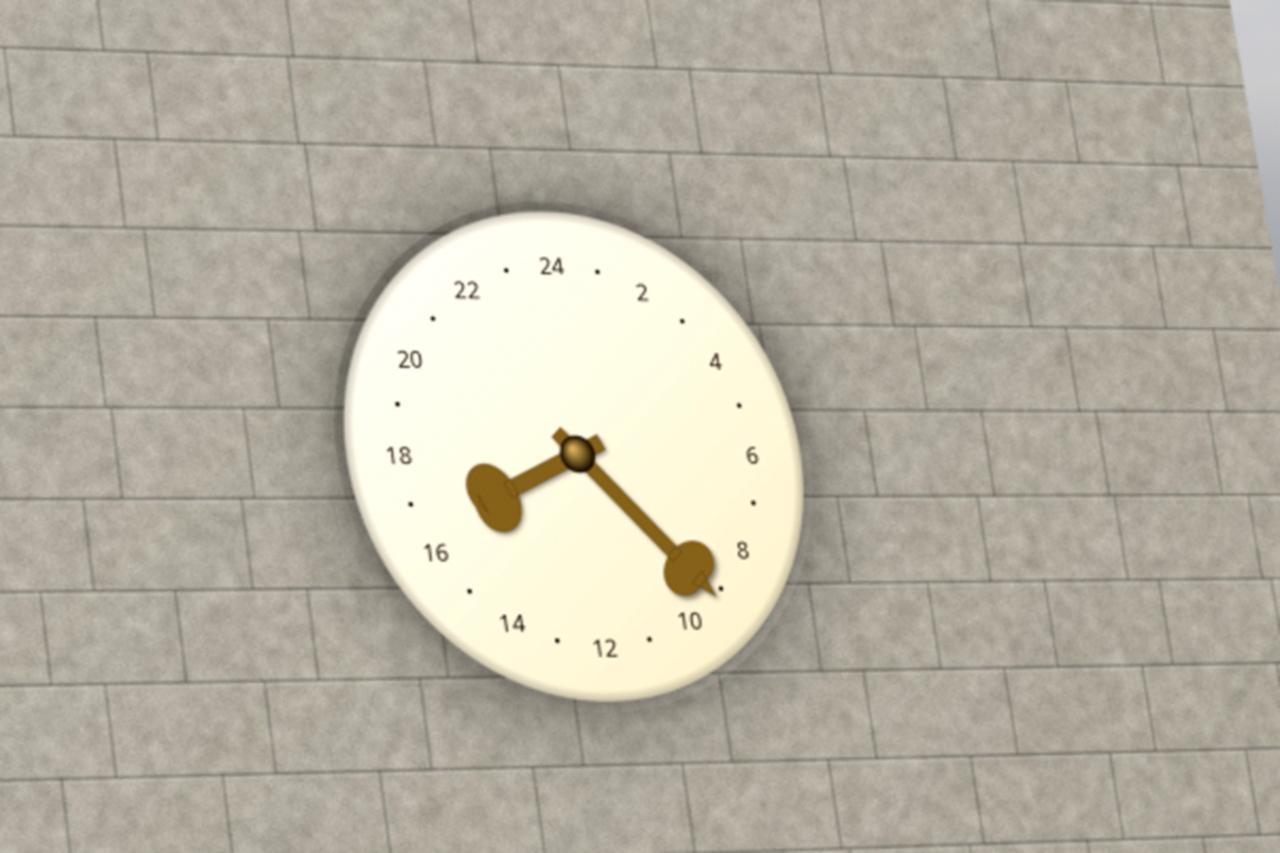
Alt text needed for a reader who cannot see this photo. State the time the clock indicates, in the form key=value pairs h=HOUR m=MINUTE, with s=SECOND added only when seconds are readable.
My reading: h=16 m=23
